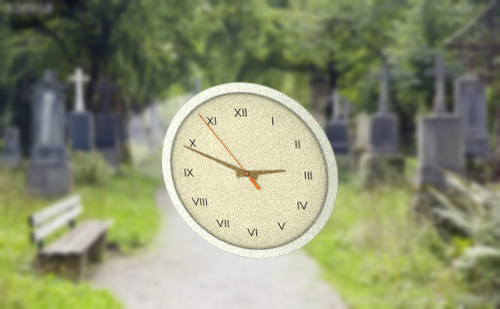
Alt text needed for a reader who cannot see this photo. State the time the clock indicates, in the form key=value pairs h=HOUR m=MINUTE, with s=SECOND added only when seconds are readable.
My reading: h=2 m=48 s=54
